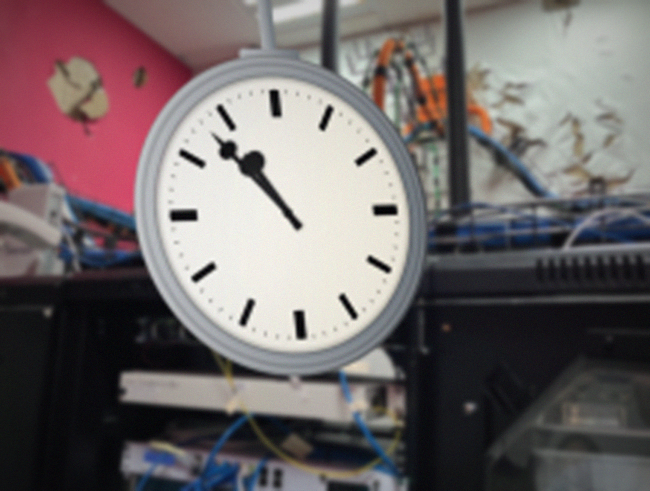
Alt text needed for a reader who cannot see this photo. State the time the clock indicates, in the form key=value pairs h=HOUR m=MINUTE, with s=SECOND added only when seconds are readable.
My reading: h=10 m=53
